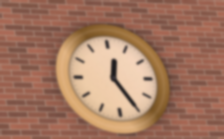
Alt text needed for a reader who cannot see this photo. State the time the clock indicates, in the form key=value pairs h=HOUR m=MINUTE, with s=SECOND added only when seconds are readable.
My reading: h=12 m=25
